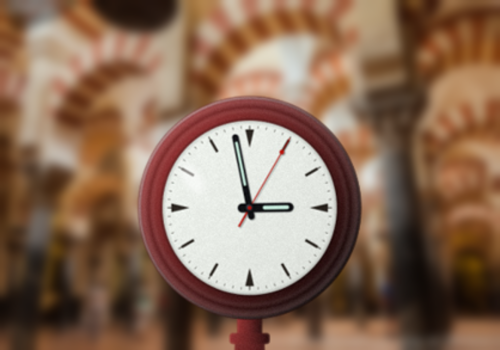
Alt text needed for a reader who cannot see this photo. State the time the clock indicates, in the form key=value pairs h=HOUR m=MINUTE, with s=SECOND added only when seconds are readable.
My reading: h=2 m=58 s=5
